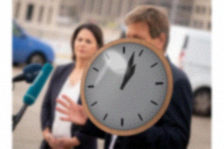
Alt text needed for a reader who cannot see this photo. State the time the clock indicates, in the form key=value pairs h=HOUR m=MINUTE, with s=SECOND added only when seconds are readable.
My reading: h=1 m=3
